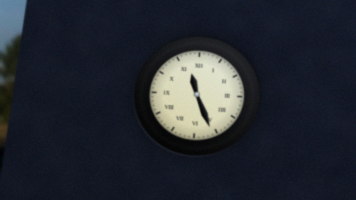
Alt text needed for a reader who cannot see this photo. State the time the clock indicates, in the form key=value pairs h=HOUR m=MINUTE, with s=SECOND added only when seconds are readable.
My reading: h=11 m=26
